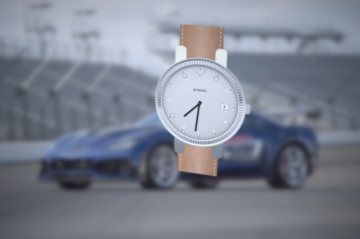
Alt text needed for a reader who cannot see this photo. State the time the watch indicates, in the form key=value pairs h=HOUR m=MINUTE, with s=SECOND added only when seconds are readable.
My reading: h=7 m=31
